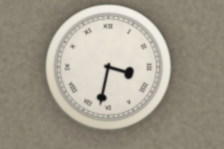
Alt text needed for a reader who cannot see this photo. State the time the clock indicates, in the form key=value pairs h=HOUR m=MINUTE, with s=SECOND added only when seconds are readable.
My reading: h=3 m=32
